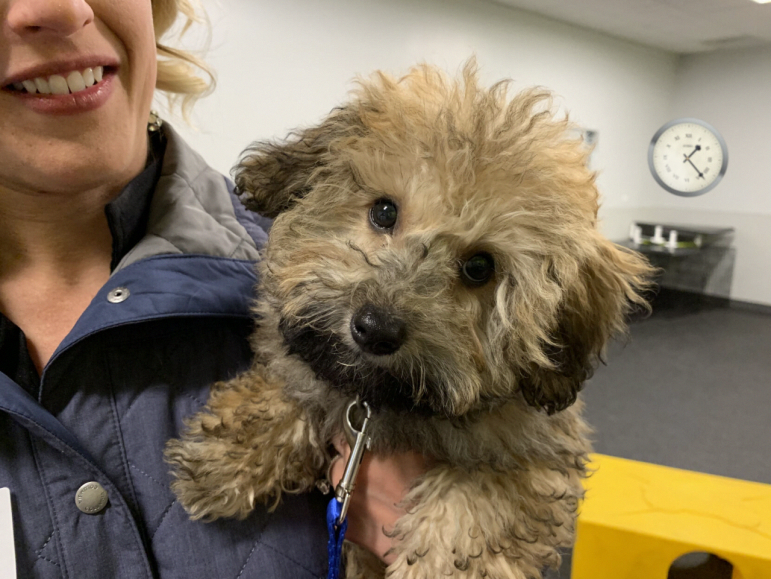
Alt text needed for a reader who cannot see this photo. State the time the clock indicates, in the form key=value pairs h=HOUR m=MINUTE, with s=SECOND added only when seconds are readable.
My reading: h=1 m=23
